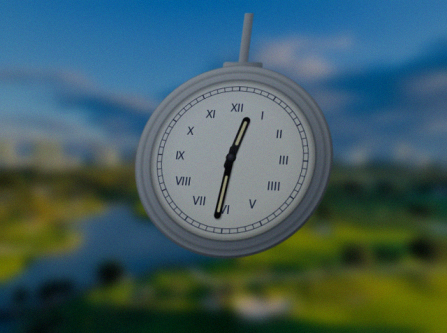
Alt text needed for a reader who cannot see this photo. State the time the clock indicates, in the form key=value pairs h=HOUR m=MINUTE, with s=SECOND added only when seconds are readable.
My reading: h=12 m=31
